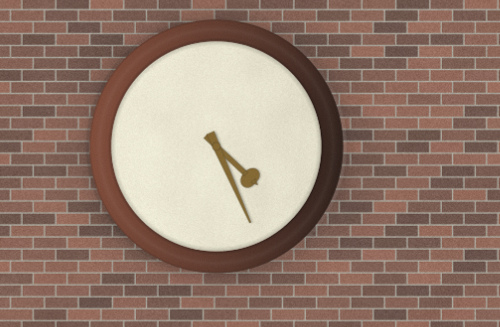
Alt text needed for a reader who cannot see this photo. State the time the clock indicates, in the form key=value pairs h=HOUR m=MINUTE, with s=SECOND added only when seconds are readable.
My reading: h=4 m=26
